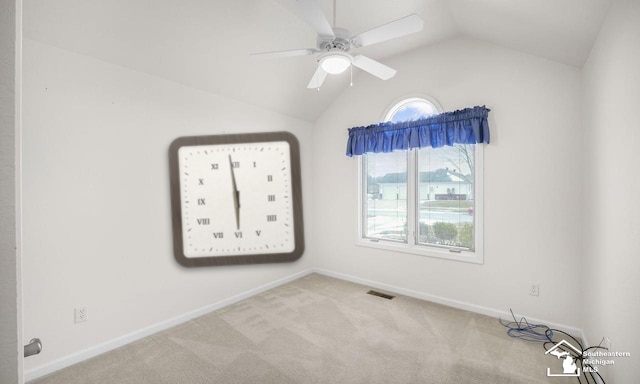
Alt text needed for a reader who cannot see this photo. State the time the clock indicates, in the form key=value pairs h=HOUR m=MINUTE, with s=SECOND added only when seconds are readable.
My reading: h=5 m=59
